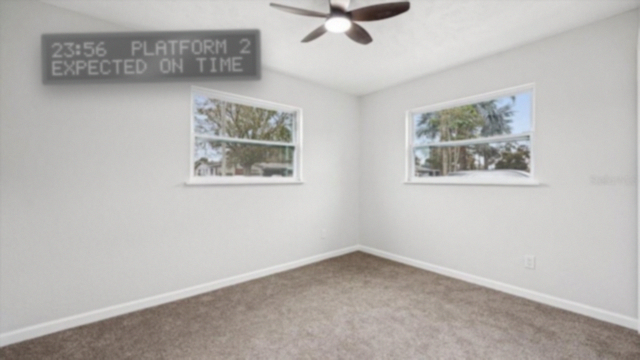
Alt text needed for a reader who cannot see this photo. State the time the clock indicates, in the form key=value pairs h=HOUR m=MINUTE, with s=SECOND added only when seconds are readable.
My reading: h=23 m=56
